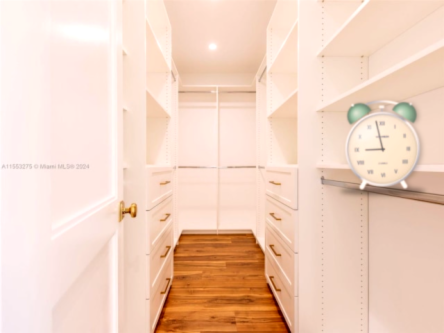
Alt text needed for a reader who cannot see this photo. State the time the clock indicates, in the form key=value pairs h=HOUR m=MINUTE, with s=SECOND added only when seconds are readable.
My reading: h=8 m=58
